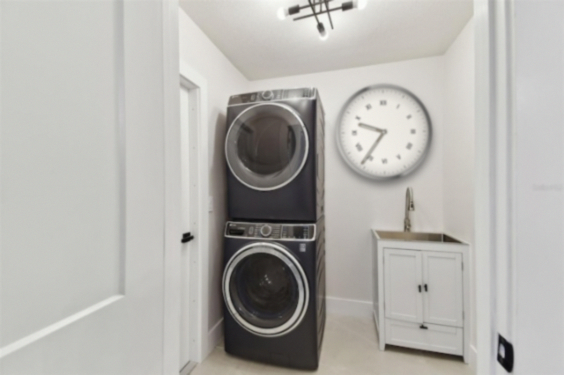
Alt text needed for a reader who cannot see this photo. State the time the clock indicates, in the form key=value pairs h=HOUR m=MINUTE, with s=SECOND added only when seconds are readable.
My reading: h=9 m=36
